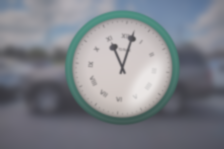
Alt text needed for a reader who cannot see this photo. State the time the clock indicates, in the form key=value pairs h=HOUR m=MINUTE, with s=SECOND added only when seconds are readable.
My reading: h=11 m=2
